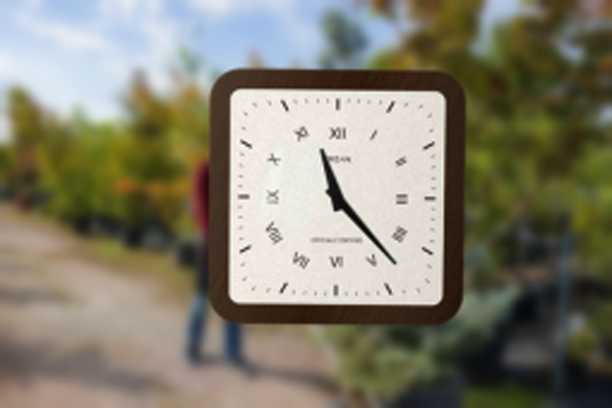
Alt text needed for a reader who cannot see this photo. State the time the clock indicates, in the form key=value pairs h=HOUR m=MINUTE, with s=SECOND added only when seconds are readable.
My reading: h=11 m=23
